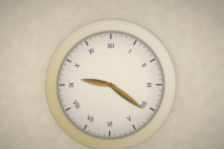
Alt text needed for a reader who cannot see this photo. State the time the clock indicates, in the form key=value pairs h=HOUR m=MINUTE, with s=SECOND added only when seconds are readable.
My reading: h=9 m=21
